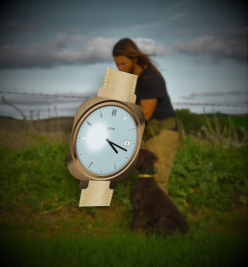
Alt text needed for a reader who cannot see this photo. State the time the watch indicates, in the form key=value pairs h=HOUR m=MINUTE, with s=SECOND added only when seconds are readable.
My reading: h=4 m=18
